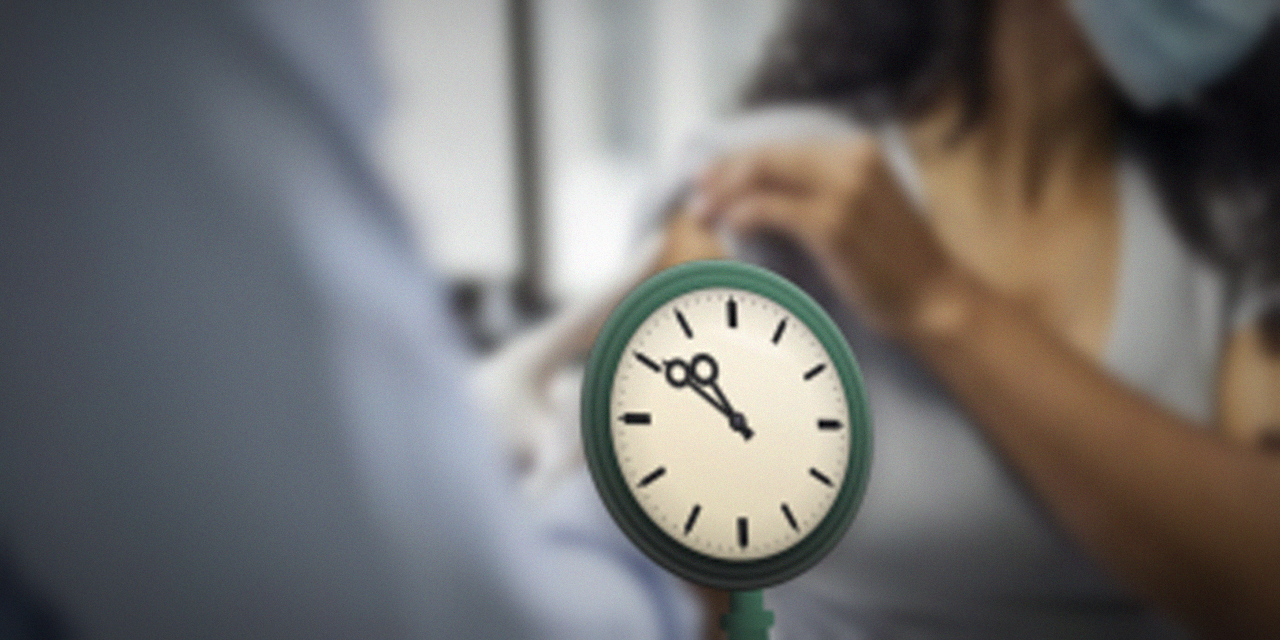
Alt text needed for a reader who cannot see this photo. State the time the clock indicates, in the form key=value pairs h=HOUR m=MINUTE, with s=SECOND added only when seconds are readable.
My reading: h=10 m=51
